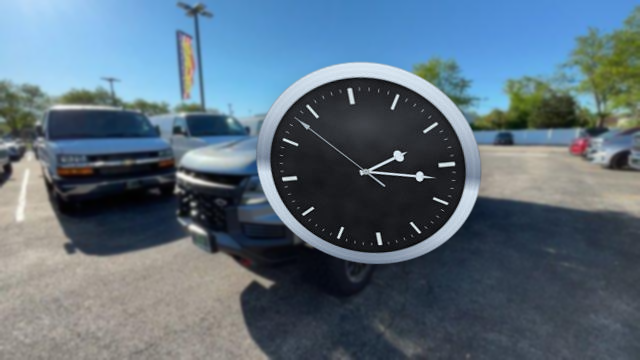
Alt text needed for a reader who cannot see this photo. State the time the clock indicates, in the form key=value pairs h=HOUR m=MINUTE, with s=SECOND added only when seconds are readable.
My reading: h=2 m=16 s=53
